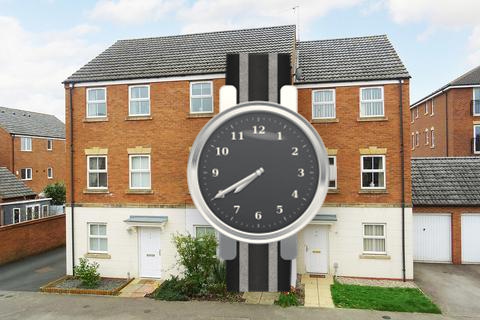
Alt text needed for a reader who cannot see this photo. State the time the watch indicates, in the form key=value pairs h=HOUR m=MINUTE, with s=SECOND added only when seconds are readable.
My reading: h=7 m=40
